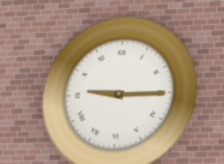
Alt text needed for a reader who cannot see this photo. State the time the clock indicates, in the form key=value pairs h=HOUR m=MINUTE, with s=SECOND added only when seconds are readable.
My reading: h=9 m=15
